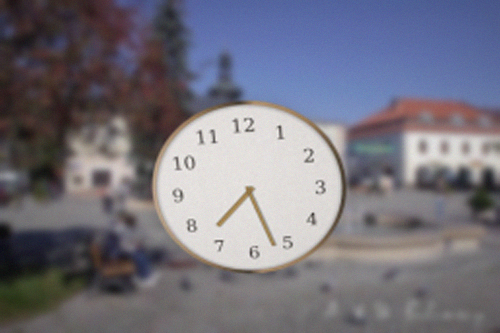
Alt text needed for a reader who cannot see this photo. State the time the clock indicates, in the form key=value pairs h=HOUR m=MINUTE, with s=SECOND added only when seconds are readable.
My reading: h=7 m=27
